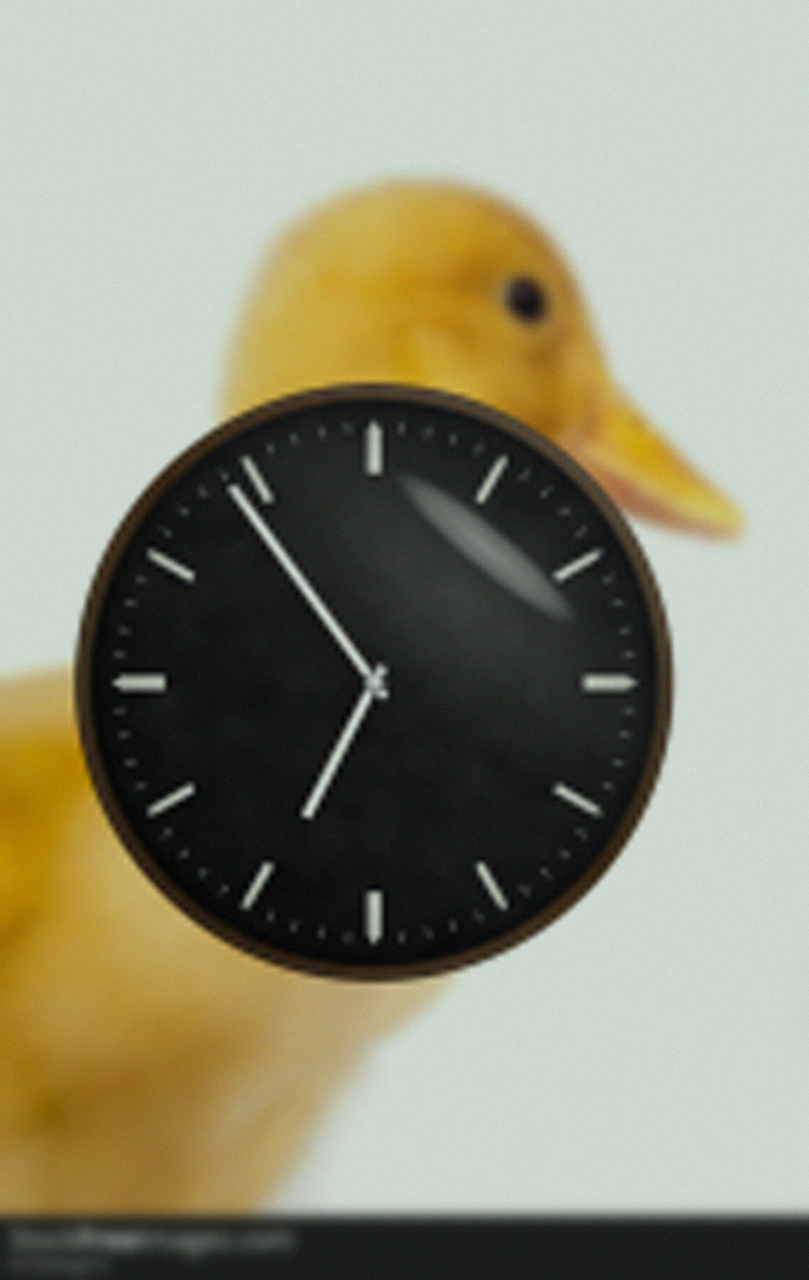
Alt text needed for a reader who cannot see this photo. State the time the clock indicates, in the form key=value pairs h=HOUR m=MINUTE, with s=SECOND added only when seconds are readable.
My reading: h=6 m=54
